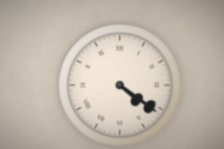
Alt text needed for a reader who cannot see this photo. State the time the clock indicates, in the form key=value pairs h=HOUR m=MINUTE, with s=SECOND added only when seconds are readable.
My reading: h=4 m=21
